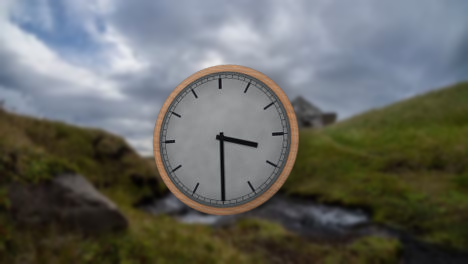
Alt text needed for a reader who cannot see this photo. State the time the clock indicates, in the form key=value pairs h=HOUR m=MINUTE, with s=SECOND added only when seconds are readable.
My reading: h=3 m=30
